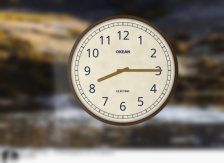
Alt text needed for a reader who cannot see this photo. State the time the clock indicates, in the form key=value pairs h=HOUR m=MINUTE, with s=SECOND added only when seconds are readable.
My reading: h=8 m=15
